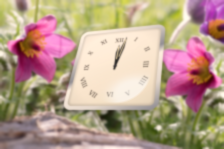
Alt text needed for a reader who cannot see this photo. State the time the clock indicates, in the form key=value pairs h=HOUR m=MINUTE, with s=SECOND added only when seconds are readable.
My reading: h=12 m=2
